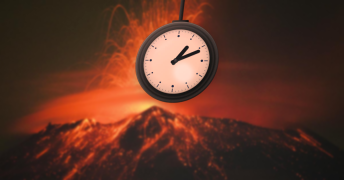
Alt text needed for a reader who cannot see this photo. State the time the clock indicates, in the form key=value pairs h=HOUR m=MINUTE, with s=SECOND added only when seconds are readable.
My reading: h=1 m=11
